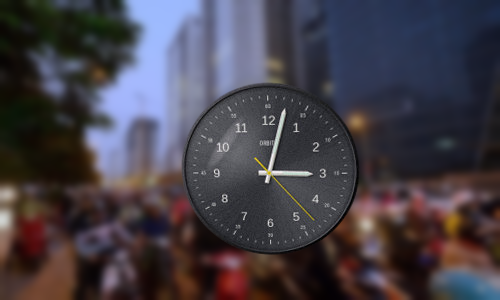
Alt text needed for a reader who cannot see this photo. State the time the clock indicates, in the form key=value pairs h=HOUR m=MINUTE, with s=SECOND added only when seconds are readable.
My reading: h=3 m=2 s=23
